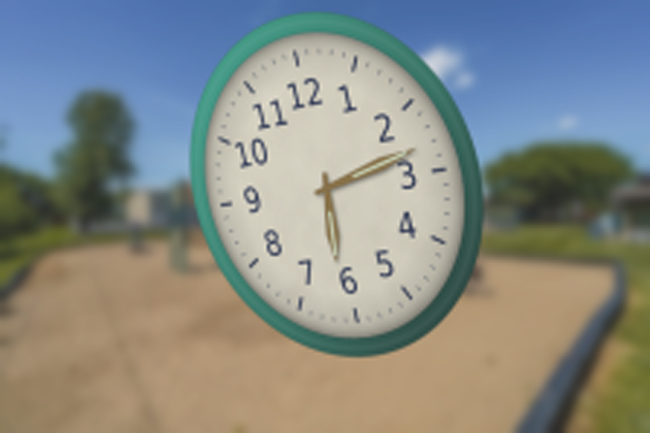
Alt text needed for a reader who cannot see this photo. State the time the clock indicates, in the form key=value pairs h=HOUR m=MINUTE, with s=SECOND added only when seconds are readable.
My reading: h=6 m=13
